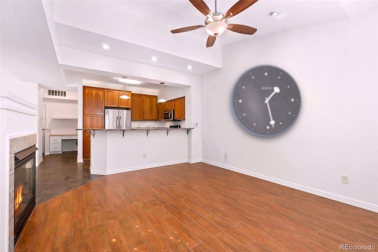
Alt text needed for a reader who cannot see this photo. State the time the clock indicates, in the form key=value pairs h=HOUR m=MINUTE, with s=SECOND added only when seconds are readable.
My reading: h=1 m=28
